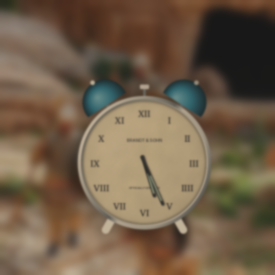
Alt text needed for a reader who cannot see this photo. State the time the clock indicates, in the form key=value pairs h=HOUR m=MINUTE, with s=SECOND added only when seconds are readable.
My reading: h=5 m=26
